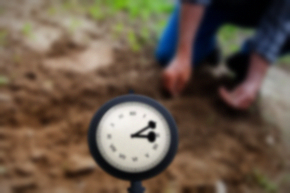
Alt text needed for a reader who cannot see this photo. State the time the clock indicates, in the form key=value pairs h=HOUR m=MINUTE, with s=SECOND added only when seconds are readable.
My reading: h=3 m=10
